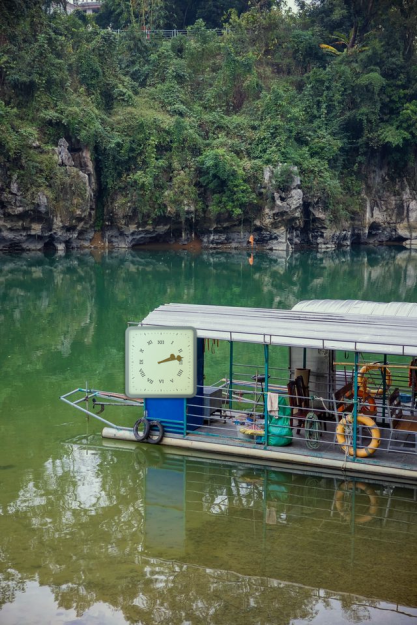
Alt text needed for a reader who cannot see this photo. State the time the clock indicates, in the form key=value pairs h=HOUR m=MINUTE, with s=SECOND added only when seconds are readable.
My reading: h=2 m=13
